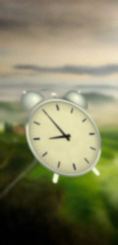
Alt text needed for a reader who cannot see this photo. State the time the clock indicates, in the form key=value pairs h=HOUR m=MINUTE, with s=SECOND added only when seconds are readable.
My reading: h=8 m=55
